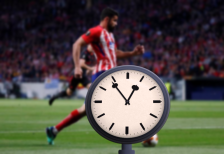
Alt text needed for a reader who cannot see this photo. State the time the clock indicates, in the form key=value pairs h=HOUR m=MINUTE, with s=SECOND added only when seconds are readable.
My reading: h=12 m=54
